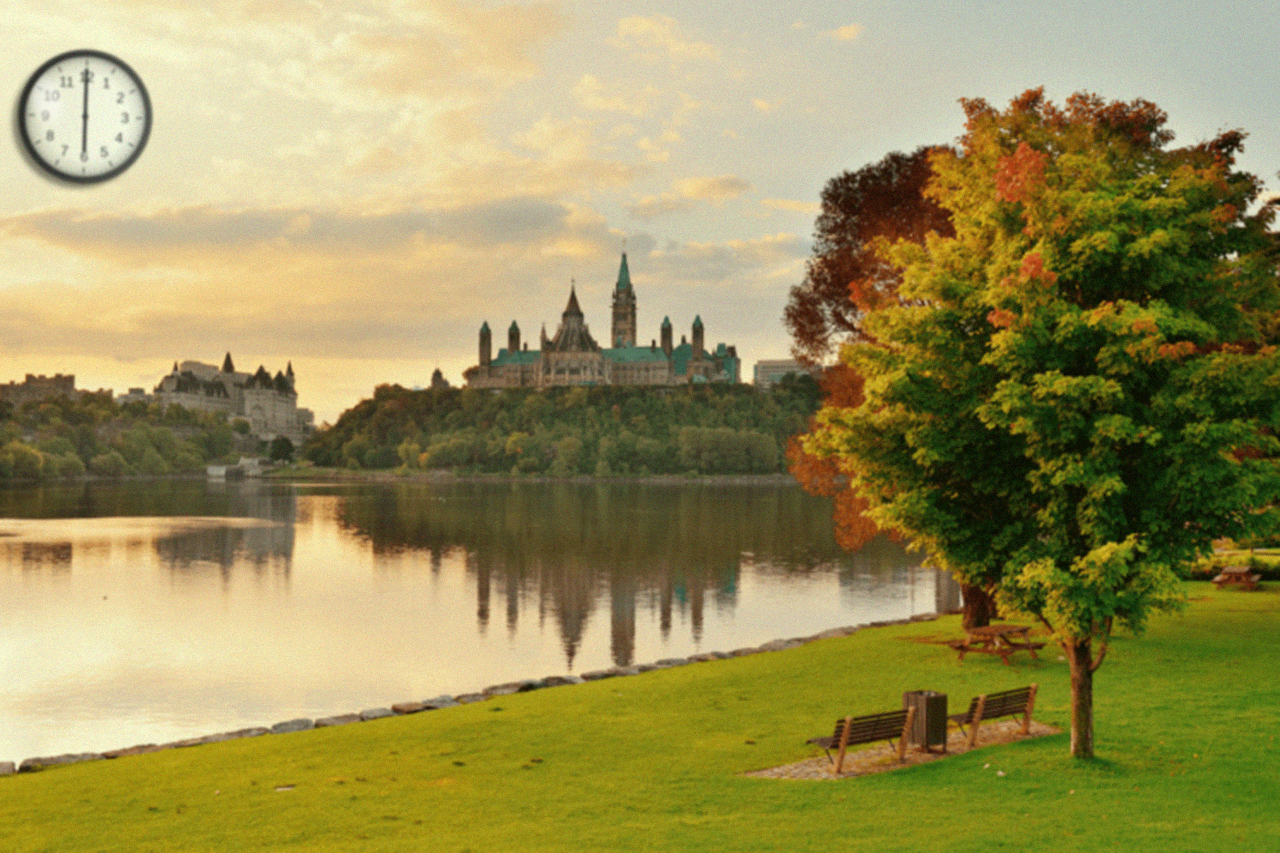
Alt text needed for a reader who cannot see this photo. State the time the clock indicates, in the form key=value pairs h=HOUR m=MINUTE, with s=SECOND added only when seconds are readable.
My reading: h=6 m=0
